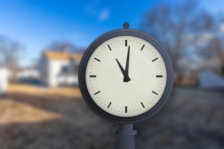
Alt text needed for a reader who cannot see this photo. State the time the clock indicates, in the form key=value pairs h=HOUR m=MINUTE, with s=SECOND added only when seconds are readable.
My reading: h=11 m=1
